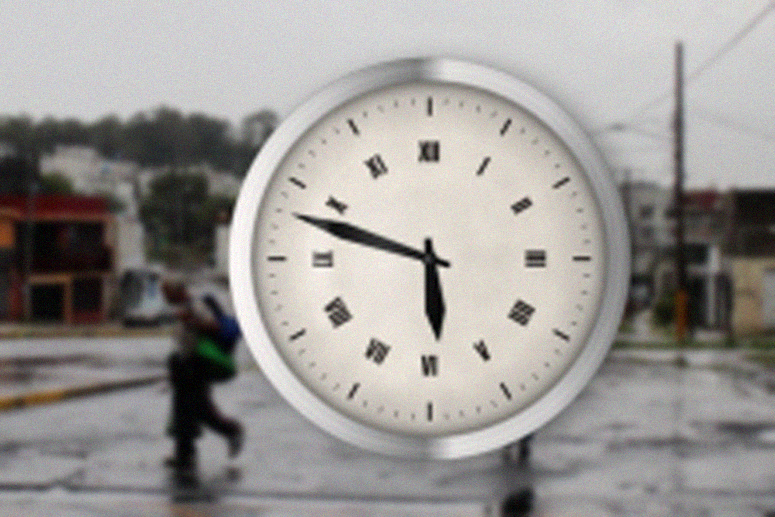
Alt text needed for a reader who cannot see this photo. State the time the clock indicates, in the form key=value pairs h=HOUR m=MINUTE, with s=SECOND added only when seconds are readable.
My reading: h=5 m=48
